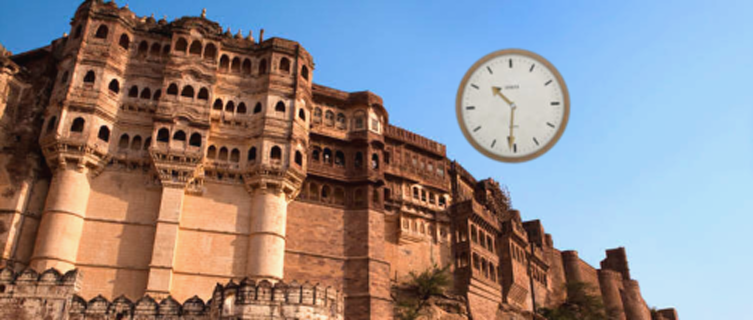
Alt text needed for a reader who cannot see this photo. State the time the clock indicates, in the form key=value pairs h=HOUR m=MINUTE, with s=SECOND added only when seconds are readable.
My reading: h=10 m=31
